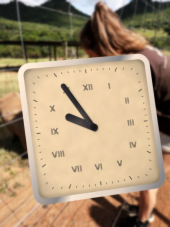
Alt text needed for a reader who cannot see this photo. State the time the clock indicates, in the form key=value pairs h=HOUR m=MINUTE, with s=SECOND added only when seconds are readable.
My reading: h=9 m=55
